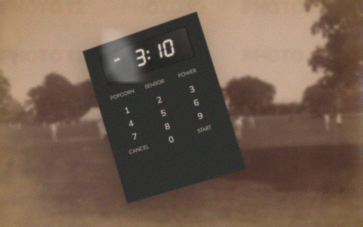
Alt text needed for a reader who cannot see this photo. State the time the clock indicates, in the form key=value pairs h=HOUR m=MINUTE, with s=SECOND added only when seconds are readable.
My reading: h=3 m=10
